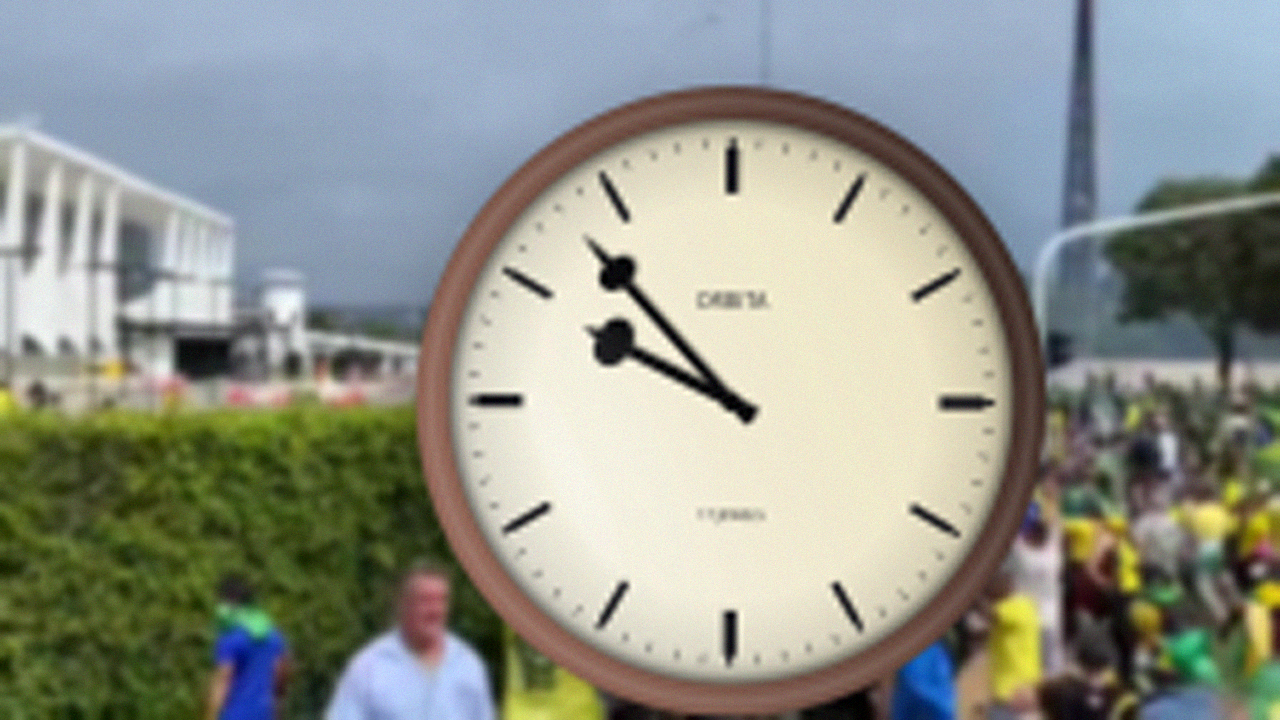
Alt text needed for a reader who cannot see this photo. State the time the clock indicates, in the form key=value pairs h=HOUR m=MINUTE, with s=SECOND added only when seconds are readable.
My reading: h=9 m=53
